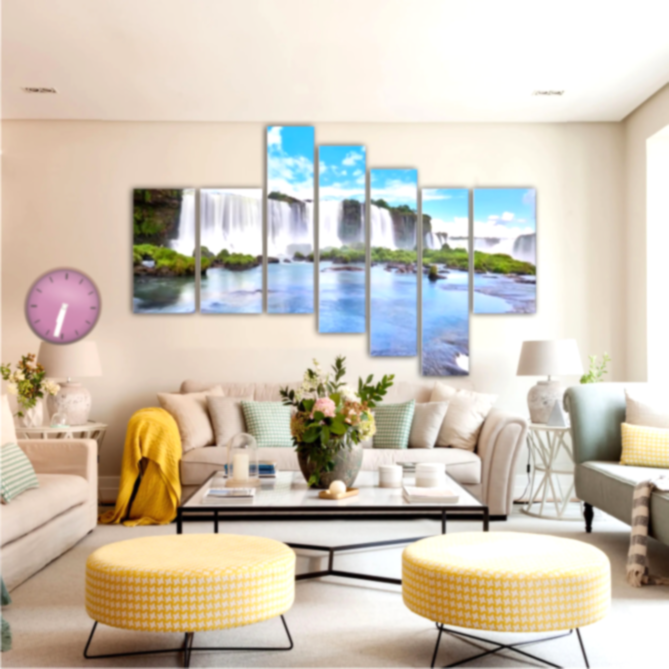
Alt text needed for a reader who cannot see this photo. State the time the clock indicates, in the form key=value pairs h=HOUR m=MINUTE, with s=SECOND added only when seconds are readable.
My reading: h=6 m=32
